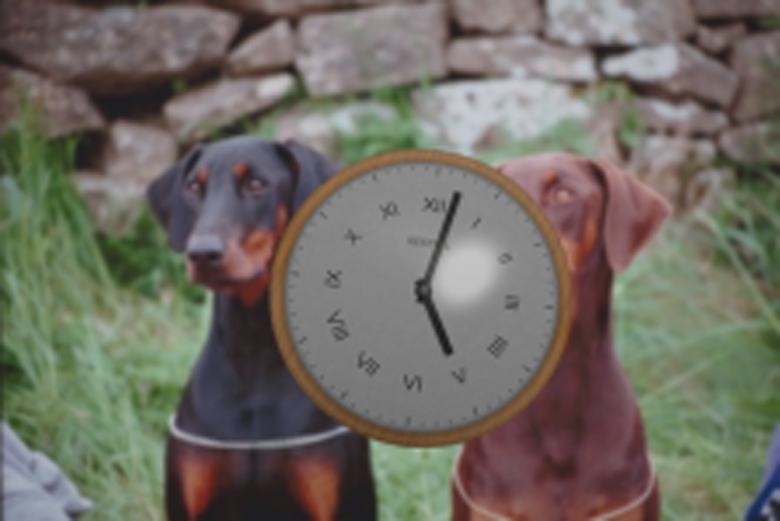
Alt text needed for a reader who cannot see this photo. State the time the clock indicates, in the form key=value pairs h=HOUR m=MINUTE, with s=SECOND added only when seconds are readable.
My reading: h=5 m=2
